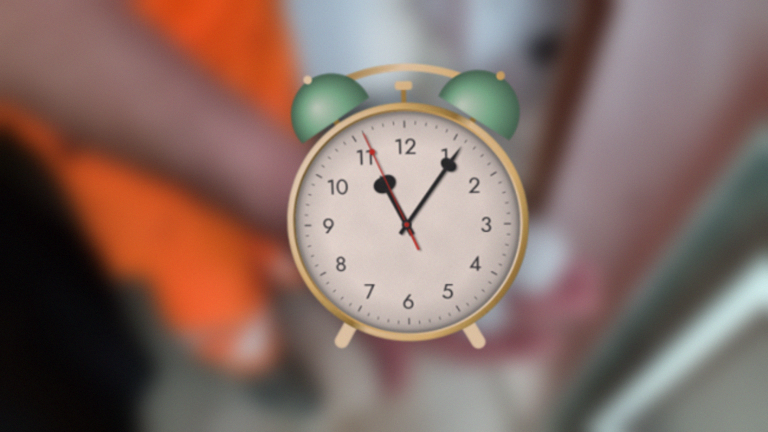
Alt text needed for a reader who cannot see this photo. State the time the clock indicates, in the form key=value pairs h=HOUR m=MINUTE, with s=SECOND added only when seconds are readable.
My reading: h=11 m=5 s=56
